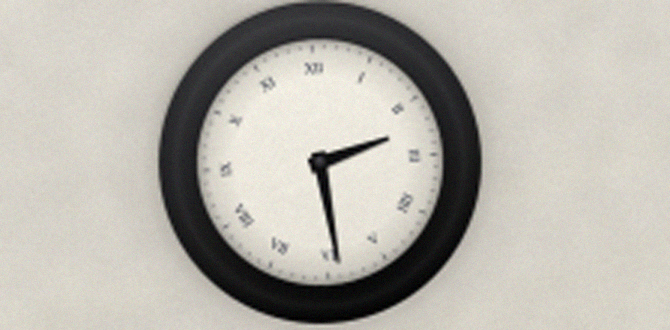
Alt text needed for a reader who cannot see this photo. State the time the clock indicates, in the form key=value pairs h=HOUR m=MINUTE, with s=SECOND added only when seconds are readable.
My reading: h=2 m=29
